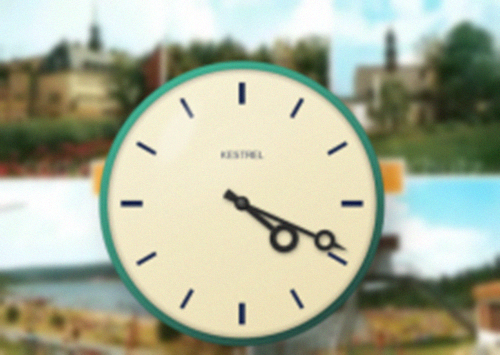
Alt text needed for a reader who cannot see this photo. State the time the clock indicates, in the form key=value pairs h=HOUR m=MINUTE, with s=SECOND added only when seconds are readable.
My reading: h=4 m=19
